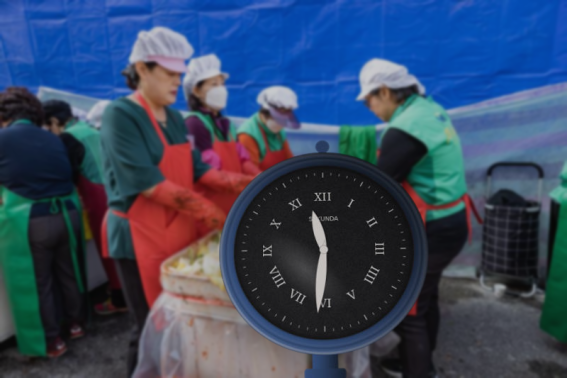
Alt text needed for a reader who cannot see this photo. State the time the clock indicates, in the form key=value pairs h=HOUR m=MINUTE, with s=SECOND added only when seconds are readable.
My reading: h=11 m=31
